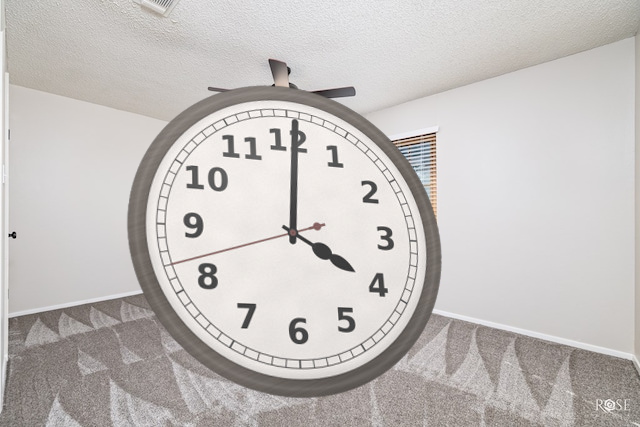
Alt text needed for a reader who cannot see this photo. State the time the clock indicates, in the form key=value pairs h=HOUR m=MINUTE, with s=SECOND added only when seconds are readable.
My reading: h=4 m=0 s=42
